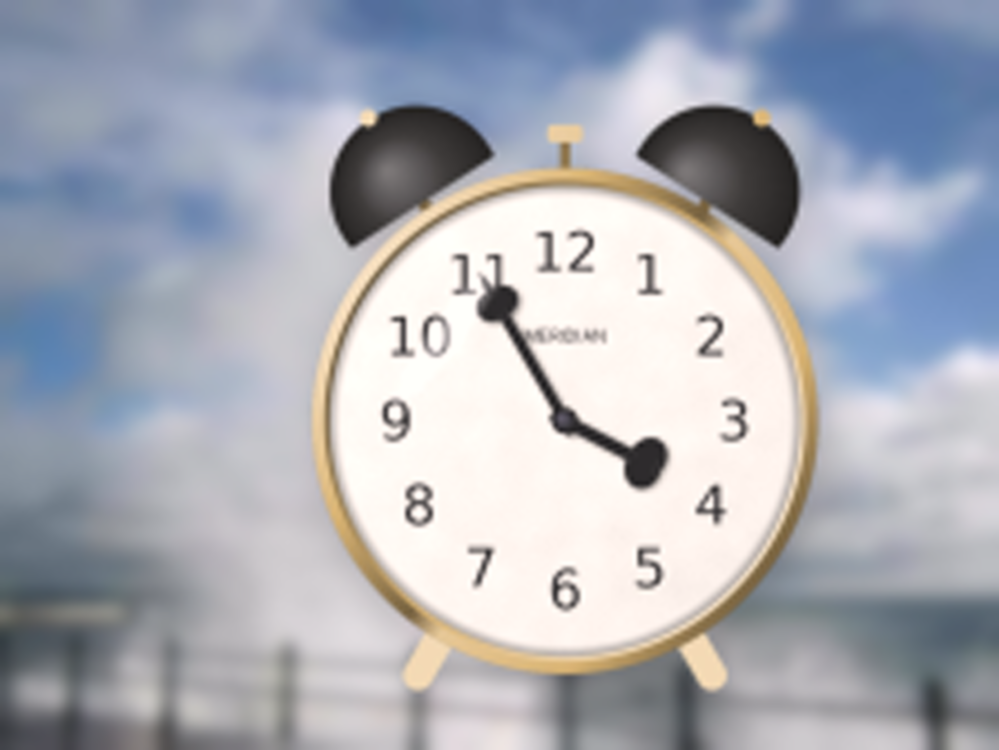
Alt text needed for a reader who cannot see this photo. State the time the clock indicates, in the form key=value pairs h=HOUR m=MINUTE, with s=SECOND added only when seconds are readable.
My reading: h=3 m=55
